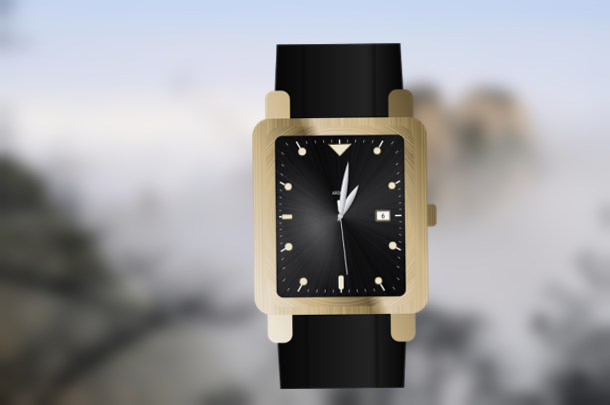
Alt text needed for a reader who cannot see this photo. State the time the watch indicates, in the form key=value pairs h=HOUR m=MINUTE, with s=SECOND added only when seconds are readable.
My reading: h=1 m=1 s=29
